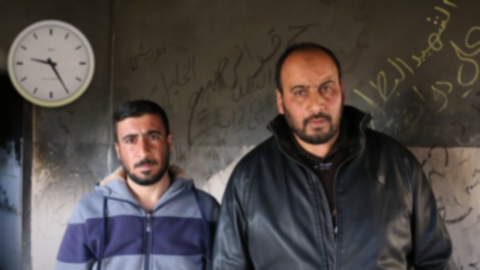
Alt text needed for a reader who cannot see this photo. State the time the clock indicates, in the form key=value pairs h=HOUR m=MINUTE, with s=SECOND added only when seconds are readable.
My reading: h=9 m=25
